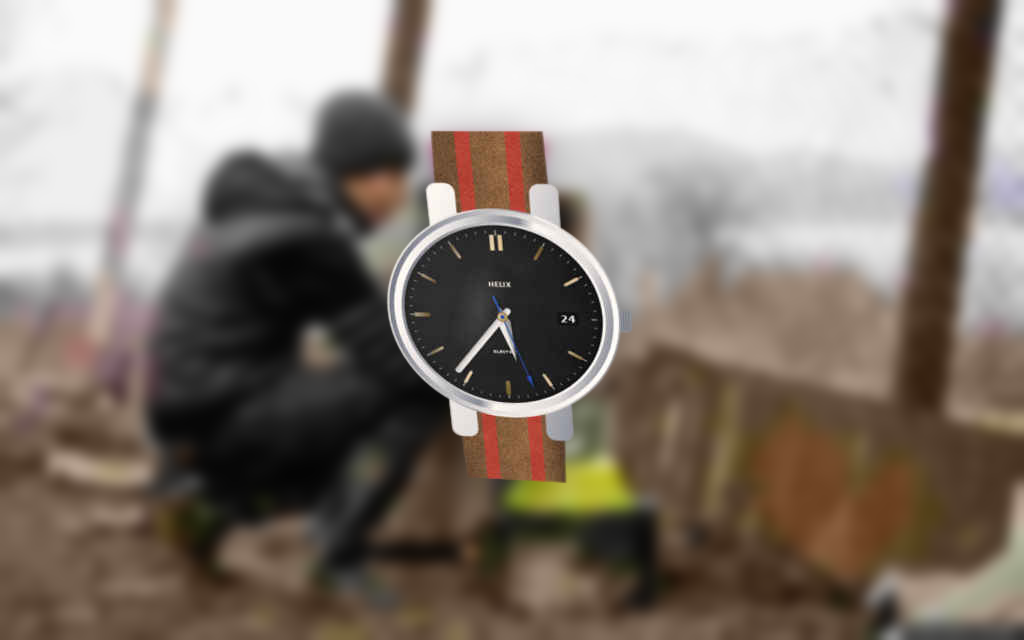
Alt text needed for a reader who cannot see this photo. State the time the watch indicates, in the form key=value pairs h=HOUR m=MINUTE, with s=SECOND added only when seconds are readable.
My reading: h=5 m=36 s=27
